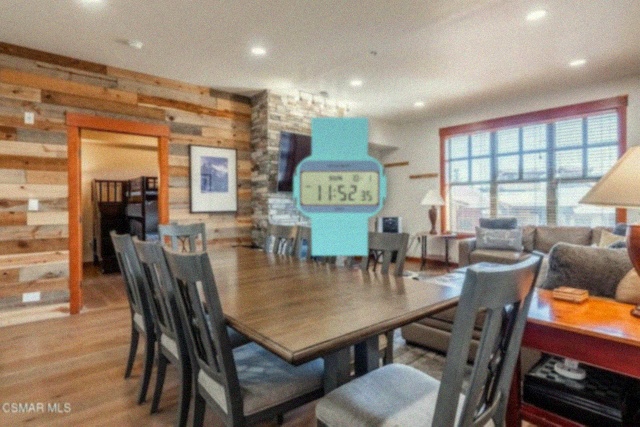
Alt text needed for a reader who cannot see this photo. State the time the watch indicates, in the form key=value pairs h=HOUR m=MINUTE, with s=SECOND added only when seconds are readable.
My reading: h=11 m=52
